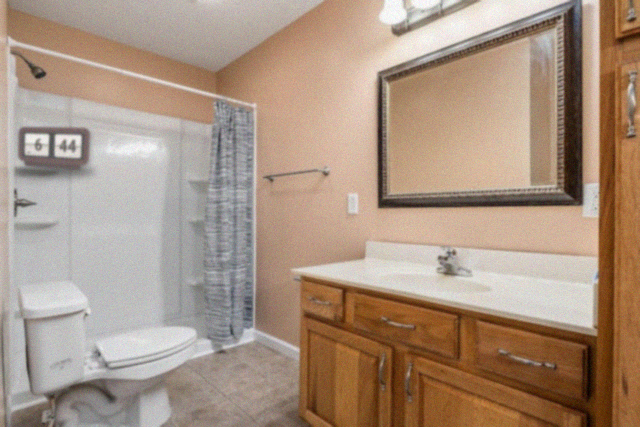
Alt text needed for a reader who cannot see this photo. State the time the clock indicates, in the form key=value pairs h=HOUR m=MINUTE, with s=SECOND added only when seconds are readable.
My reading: h=6 m=44
